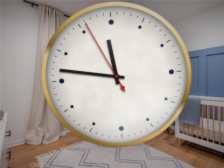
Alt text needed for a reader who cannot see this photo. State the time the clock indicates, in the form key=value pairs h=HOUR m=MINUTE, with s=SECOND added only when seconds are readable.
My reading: h=11 m=46 s=56
